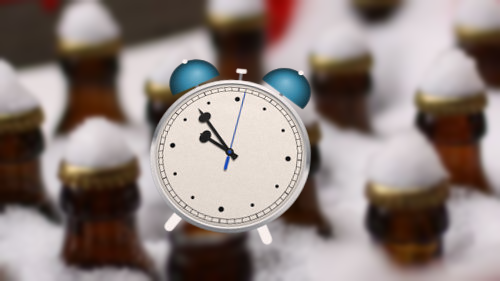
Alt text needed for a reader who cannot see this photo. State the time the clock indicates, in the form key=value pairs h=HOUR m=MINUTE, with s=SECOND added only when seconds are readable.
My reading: h=9 m=53 s=1
